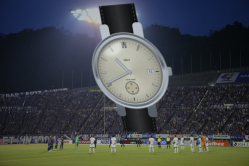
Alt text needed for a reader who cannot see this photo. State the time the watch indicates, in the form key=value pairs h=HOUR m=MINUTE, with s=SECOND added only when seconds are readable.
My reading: h=10 m=41
